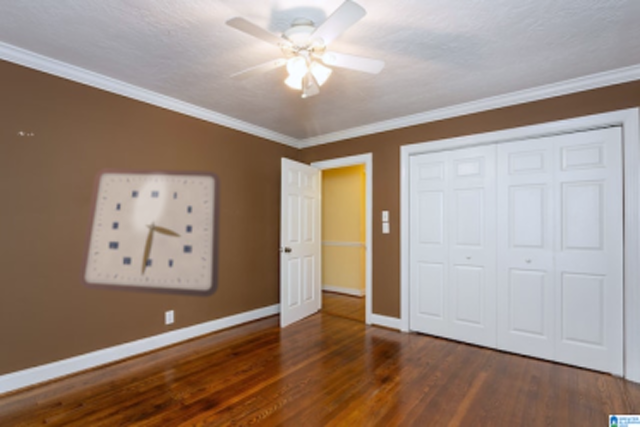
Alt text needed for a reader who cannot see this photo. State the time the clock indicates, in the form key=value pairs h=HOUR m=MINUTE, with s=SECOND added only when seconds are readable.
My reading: h=3 m=31
